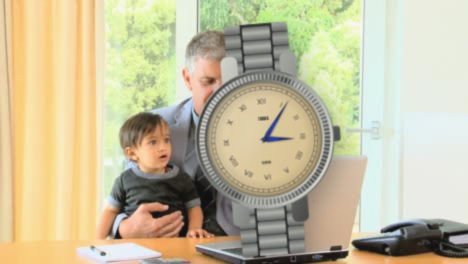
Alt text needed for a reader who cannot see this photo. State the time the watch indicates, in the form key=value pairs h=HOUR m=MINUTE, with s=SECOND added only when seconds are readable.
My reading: h=3 m=6
